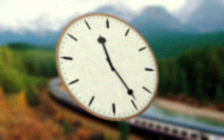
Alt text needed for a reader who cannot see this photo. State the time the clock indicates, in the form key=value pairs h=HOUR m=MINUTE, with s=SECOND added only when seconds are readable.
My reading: h=11 m=24
